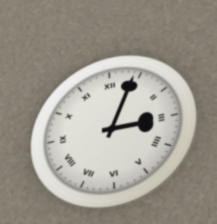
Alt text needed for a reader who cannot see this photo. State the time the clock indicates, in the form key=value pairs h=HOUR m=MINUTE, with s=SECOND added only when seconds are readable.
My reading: h=3 m=4
